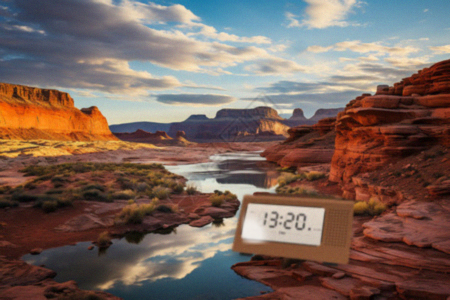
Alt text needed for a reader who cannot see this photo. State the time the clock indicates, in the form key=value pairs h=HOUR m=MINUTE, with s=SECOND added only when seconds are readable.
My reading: h=13 m=20
